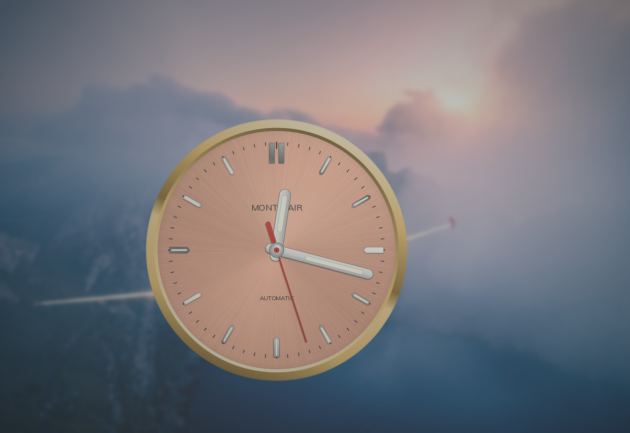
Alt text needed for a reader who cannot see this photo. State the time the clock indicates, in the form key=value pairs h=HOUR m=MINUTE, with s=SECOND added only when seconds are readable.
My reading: h=12 m=17 s=27
